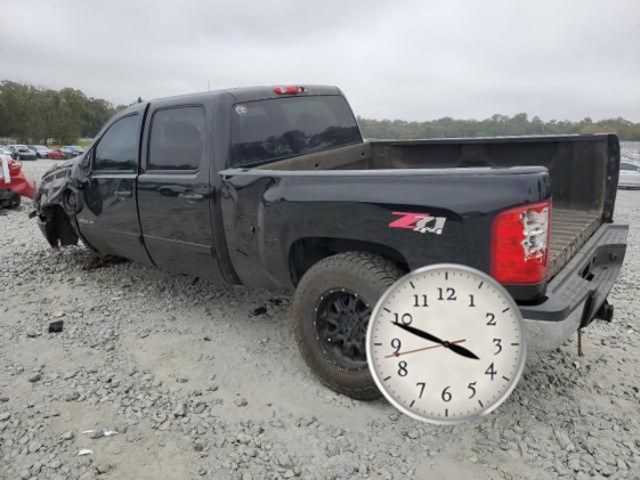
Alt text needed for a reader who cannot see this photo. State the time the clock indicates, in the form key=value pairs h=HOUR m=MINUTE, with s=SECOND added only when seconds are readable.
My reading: h=3 m=48 s=43
